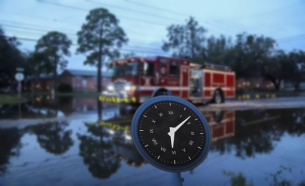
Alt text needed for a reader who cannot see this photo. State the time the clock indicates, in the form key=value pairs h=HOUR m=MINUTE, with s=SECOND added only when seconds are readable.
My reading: h=6 m=8
